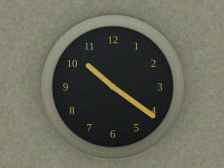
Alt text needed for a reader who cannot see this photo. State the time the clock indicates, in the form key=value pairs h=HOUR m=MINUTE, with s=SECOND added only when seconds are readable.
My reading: h=10 m=21
